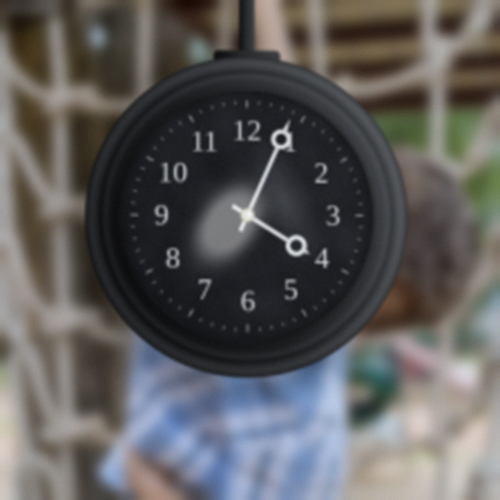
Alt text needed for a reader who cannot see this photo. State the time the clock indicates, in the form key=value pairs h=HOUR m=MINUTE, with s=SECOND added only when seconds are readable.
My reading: h=4 m=4
